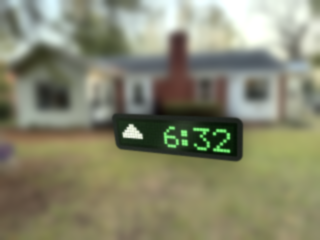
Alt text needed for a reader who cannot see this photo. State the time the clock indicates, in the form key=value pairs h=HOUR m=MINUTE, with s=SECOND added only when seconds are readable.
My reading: h=6 m=32
